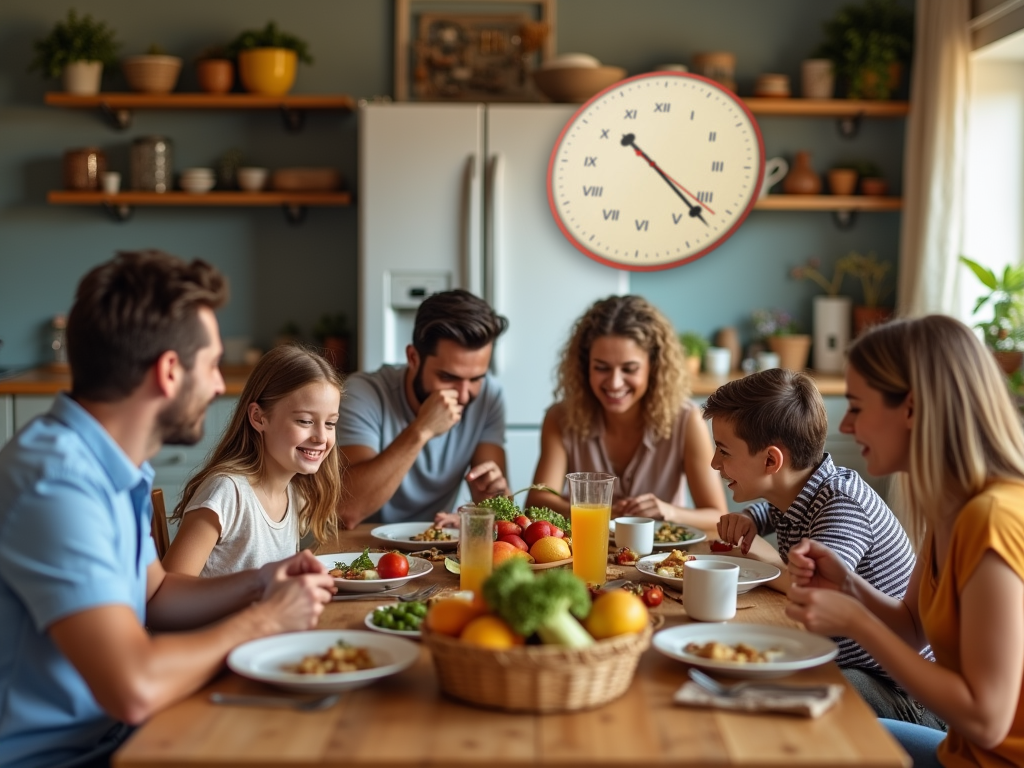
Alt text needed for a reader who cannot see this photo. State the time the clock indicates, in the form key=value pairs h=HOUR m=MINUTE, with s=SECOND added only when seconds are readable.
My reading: h=10 m=22 s=21
